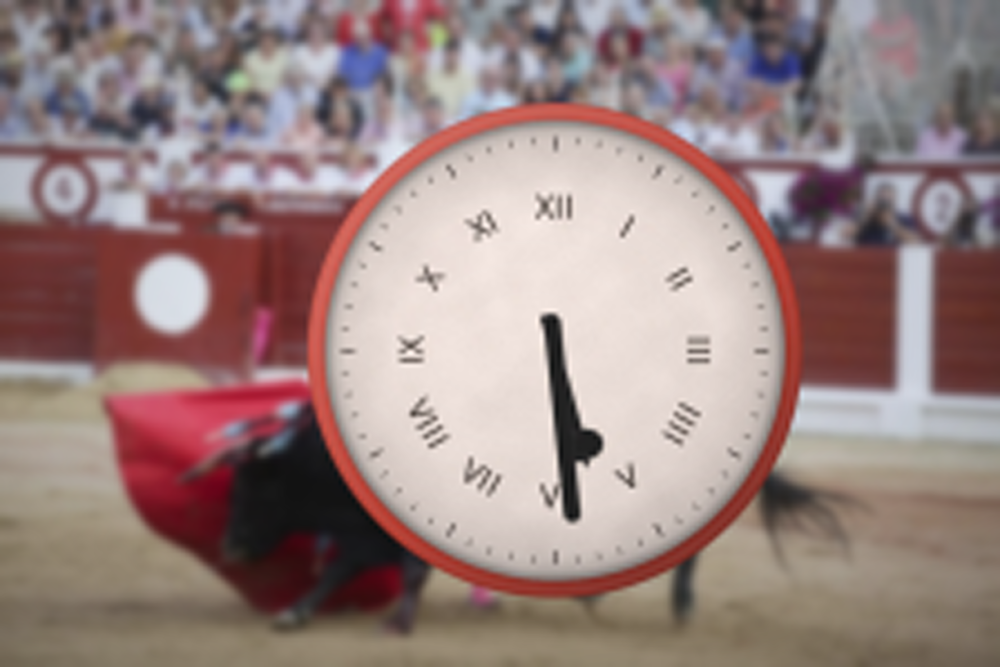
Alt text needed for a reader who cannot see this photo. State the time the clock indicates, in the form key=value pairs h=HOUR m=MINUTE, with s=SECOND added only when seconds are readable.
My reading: h=5 m=29
